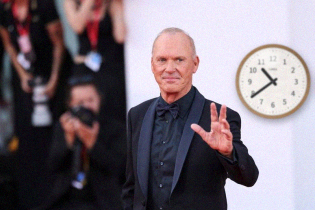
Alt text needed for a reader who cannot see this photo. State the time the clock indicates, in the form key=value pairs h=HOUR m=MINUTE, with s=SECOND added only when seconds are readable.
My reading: h=10 m=39
